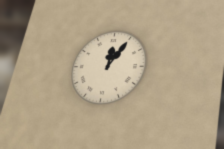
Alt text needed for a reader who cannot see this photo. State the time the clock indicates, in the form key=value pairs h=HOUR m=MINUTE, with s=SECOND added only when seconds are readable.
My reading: h=12 m=5
